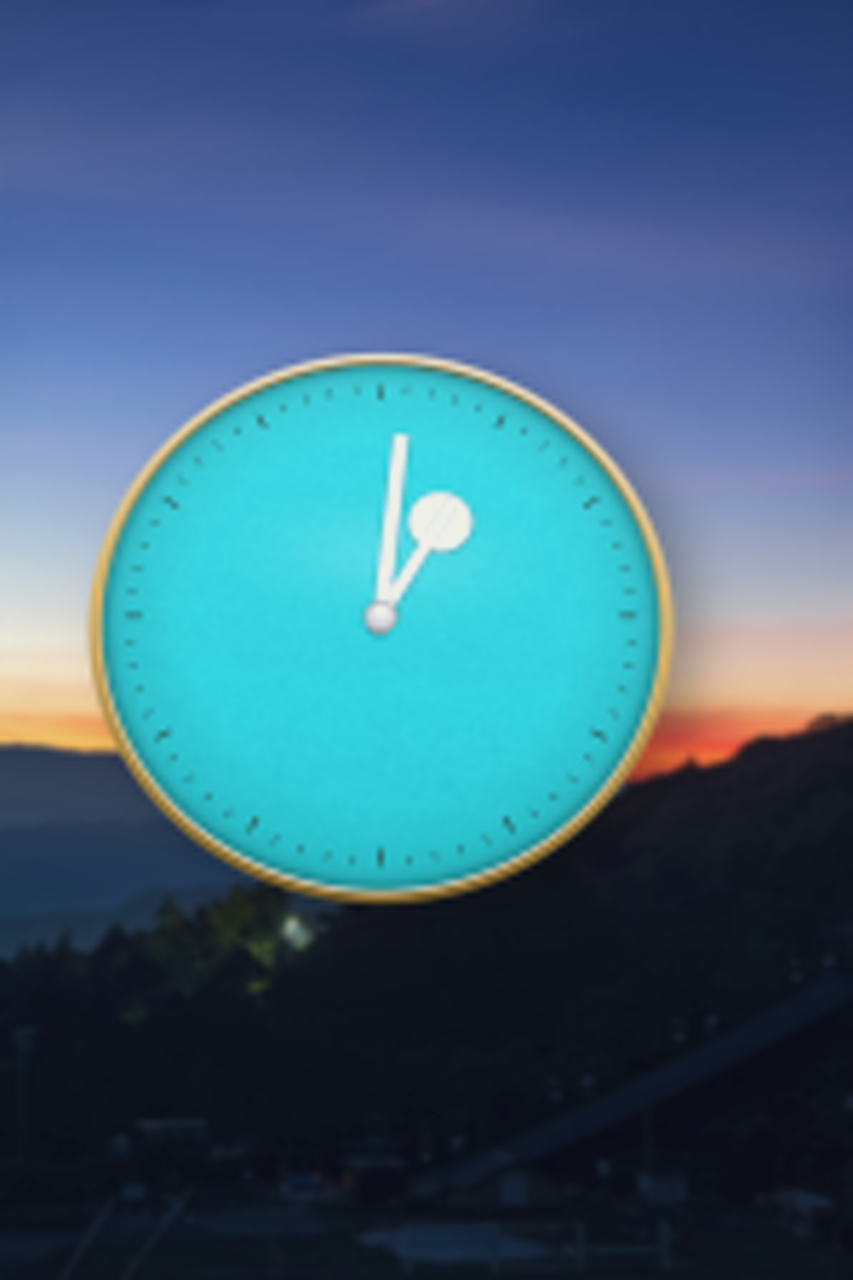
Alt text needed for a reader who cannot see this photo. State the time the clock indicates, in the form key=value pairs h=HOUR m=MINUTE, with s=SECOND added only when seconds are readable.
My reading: h=1 m=1
